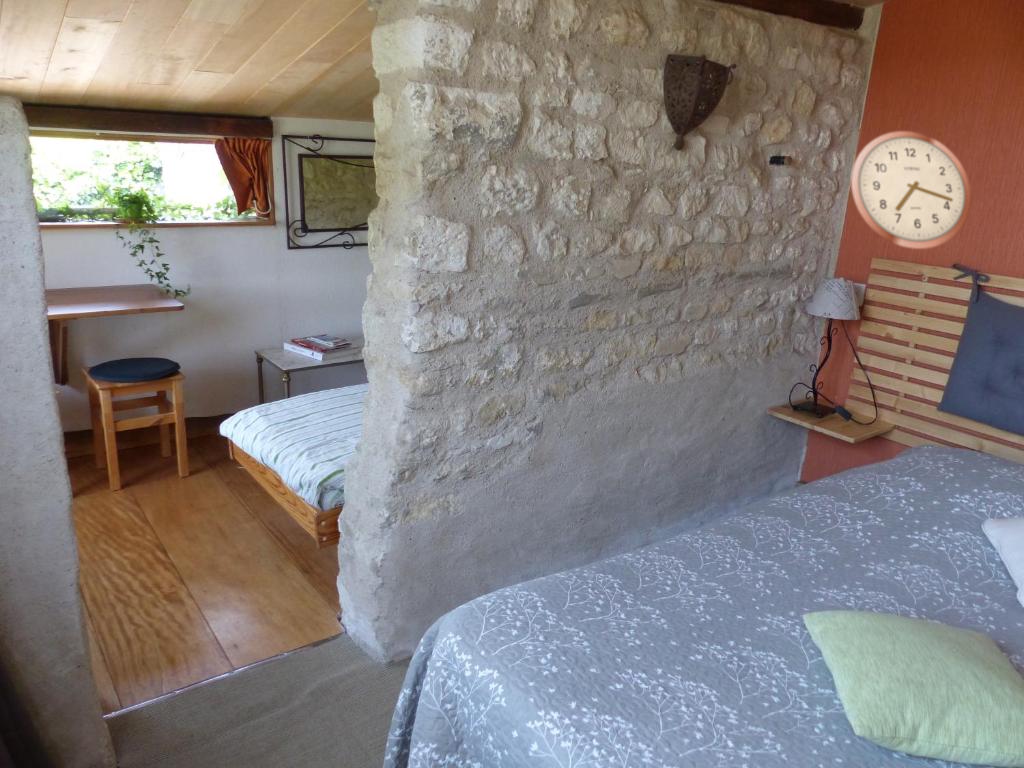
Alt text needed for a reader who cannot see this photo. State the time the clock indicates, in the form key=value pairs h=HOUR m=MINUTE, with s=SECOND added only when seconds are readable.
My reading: h=7 m=18
